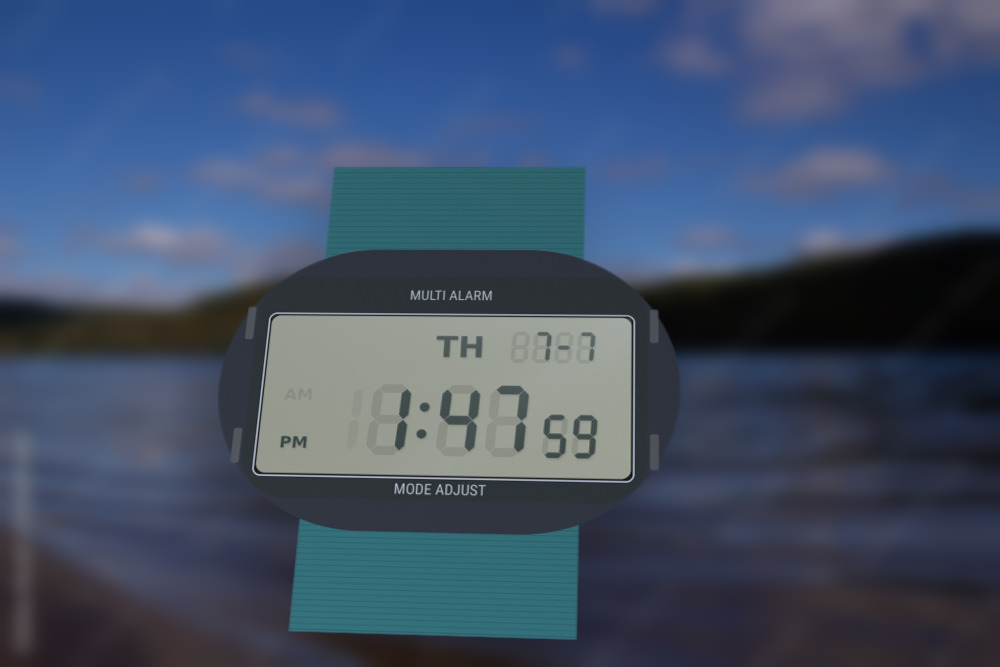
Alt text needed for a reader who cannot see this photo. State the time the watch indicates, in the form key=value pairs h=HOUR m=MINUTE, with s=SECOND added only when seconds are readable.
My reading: h=1 m=47 s=59
